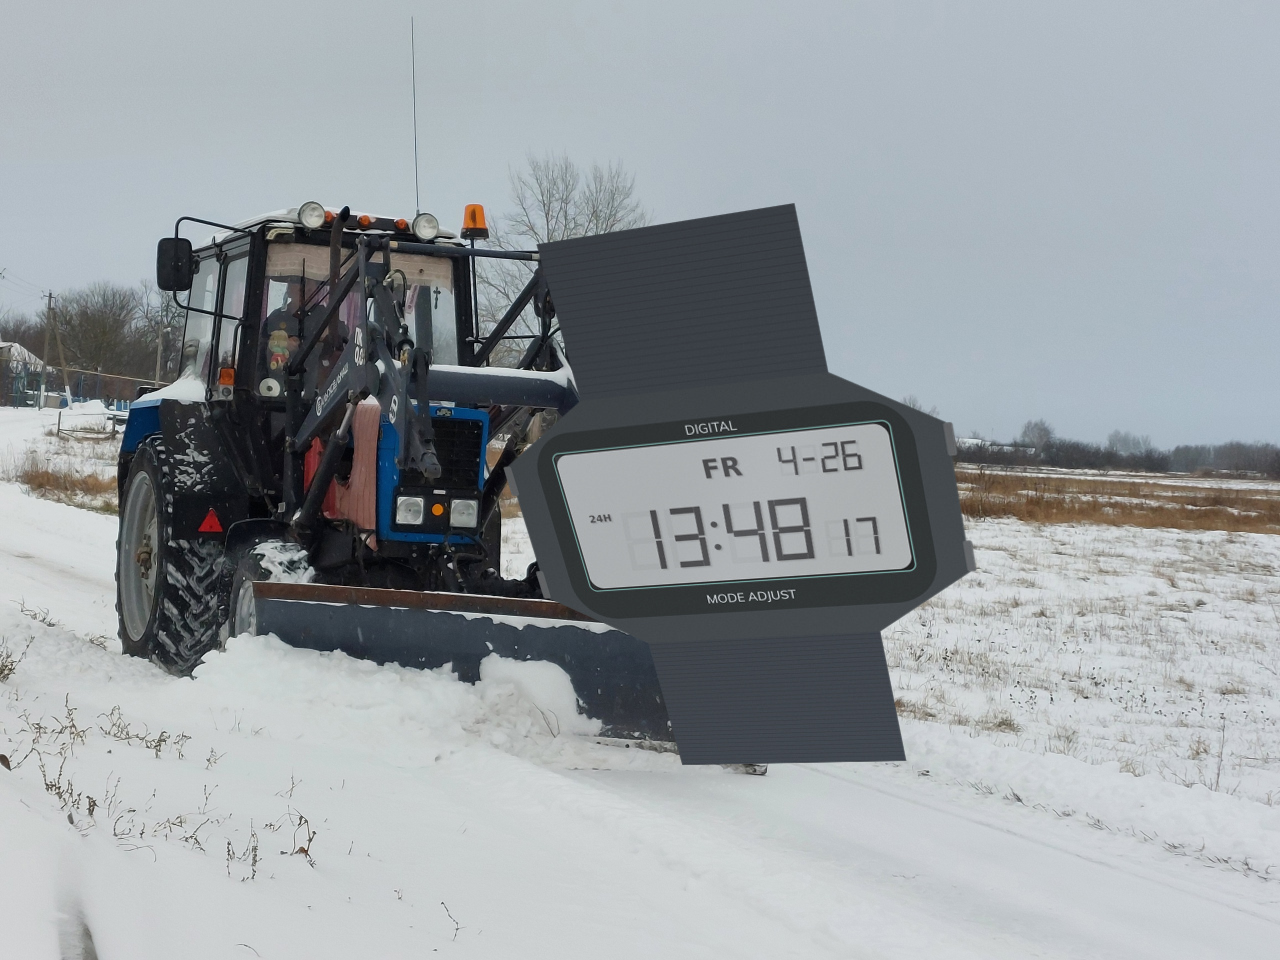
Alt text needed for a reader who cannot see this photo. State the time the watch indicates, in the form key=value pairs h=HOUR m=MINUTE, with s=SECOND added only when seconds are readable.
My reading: h=13 m=48 s=17
